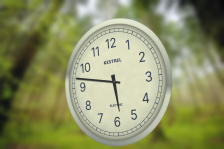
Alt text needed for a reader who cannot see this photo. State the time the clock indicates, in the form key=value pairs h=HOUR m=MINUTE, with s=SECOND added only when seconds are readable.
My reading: h=5 m=47
